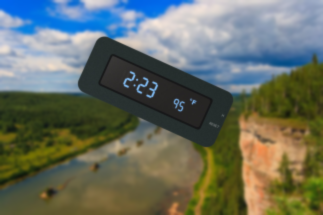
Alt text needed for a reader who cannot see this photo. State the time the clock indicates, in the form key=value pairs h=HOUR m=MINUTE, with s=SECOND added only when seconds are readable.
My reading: h=2 m=23
